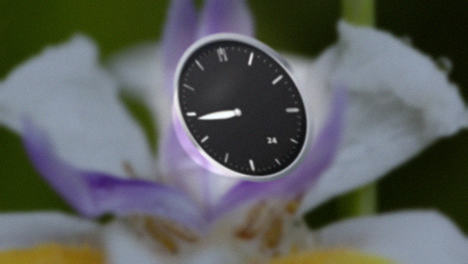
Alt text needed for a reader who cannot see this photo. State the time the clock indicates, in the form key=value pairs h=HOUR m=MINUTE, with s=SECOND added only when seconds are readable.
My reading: h=8 m=44
